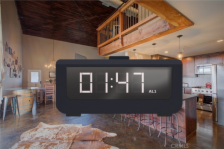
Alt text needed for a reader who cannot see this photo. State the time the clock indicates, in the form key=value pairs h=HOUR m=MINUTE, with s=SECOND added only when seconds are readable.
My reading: h=1 m=47
